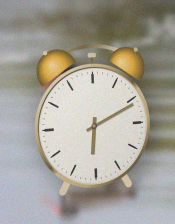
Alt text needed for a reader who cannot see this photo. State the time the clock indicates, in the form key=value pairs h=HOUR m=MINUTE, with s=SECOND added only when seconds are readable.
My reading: h=6 m=11
